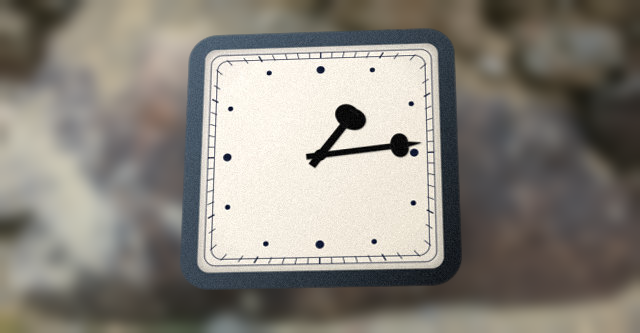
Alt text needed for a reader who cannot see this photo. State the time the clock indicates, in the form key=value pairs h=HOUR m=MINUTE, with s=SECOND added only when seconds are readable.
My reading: h=1 m=14
